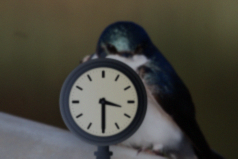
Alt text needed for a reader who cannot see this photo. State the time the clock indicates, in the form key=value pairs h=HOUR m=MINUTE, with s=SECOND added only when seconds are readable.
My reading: h=3 m=30
